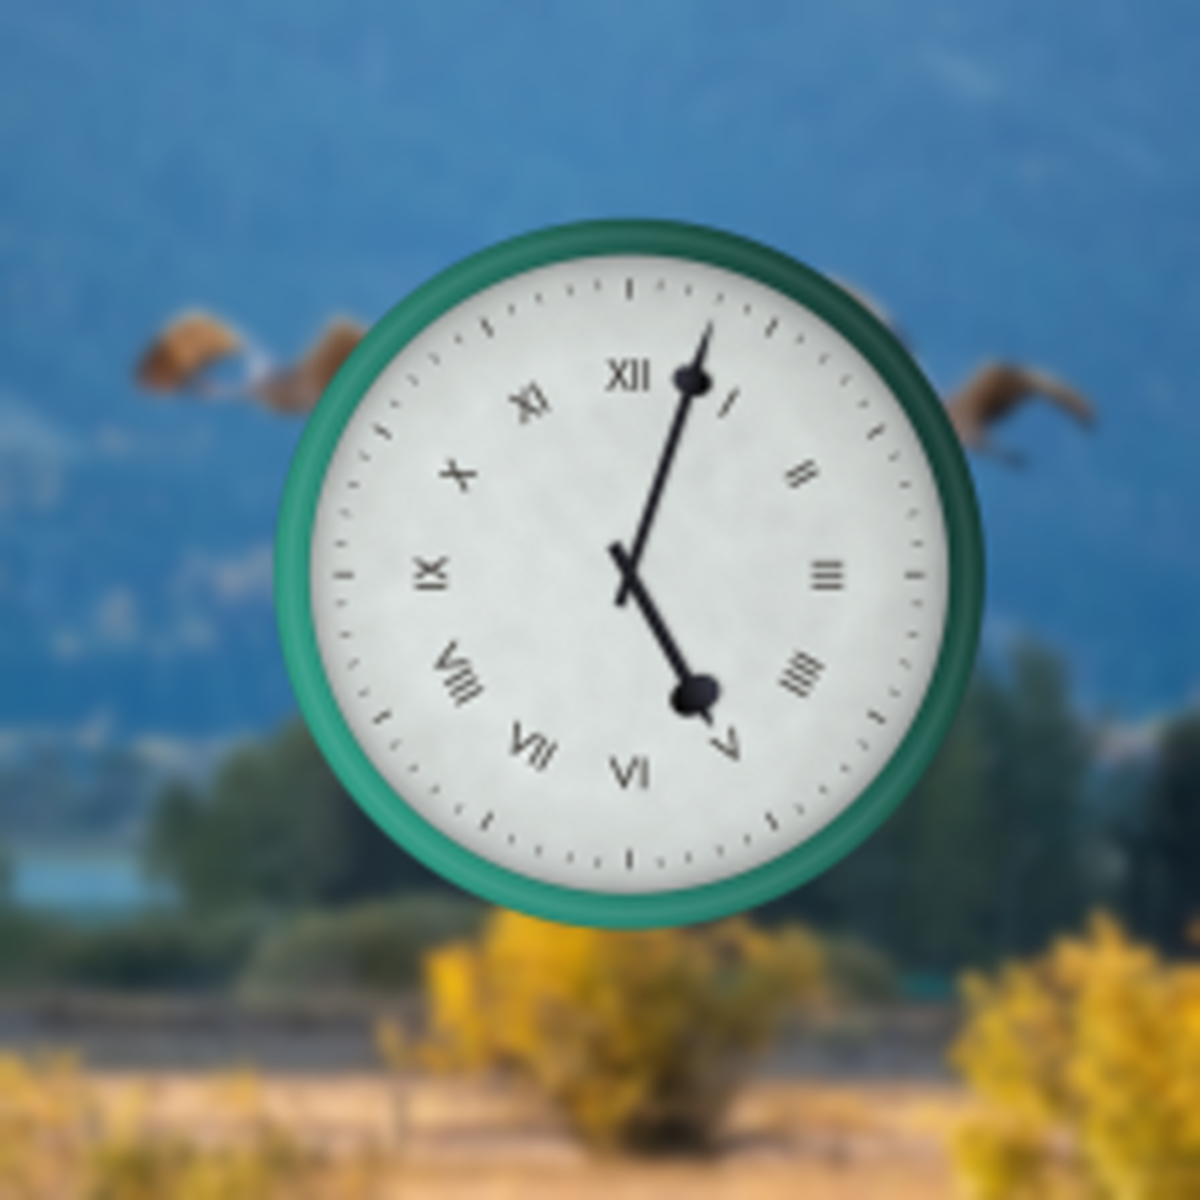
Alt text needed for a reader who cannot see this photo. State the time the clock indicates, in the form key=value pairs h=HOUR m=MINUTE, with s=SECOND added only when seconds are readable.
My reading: h=5 m=3
